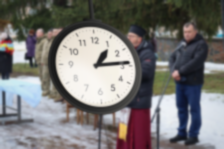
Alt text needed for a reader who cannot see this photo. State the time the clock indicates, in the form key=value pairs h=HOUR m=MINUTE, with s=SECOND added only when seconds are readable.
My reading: h=1 m=14
